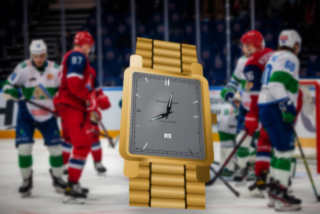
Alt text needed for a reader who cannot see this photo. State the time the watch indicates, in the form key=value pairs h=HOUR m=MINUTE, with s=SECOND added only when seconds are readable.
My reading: h=8 m=2
